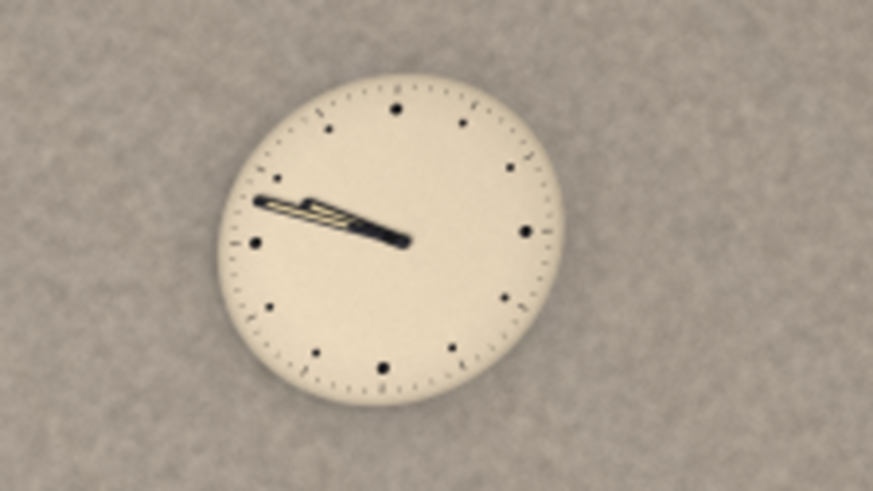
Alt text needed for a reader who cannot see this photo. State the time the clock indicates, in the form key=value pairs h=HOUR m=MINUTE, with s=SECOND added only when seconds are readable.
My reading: h=9 m=48
